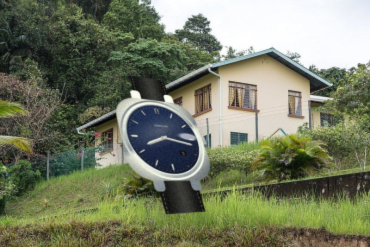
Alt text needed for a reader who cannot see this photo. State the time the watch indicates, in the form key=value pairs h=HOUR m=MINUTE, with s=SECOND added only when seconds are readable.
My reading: h=8 m=17
